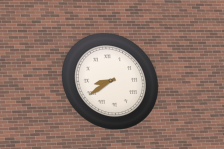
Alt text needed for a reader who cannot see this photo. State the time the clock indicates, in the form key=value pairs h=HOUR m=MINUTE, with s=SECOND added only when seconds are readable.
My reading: h=8 m=40
